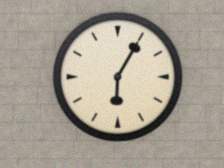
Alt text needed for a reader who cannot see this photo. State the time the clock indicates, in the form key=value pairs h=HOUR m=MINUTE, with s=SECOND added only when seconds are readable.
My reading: h=6 m=5
